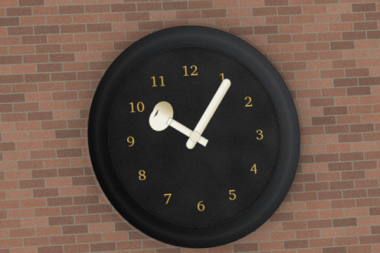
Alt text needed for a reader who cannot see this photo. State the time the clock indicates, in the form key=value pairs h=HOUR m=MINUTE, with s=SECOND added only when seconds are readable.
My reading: h=10 m=6
